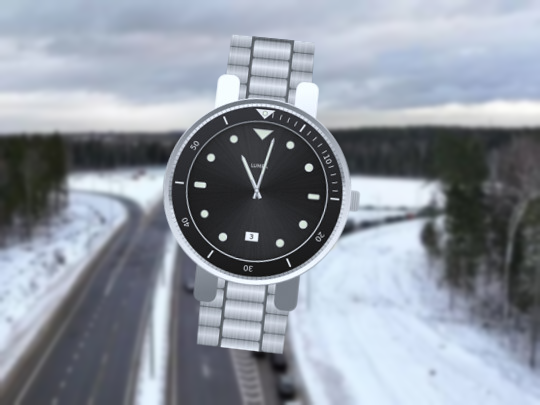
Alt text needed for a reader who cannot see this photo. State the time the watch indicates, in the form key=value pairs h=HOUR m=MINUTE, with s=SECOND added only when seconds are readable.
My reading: h=11 m=2
